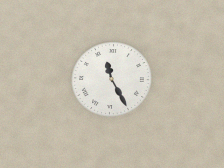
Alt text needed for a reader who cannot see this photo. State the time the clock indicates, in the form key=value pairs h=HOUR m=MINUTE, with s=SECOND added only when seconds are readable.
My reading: h=11 m=25
